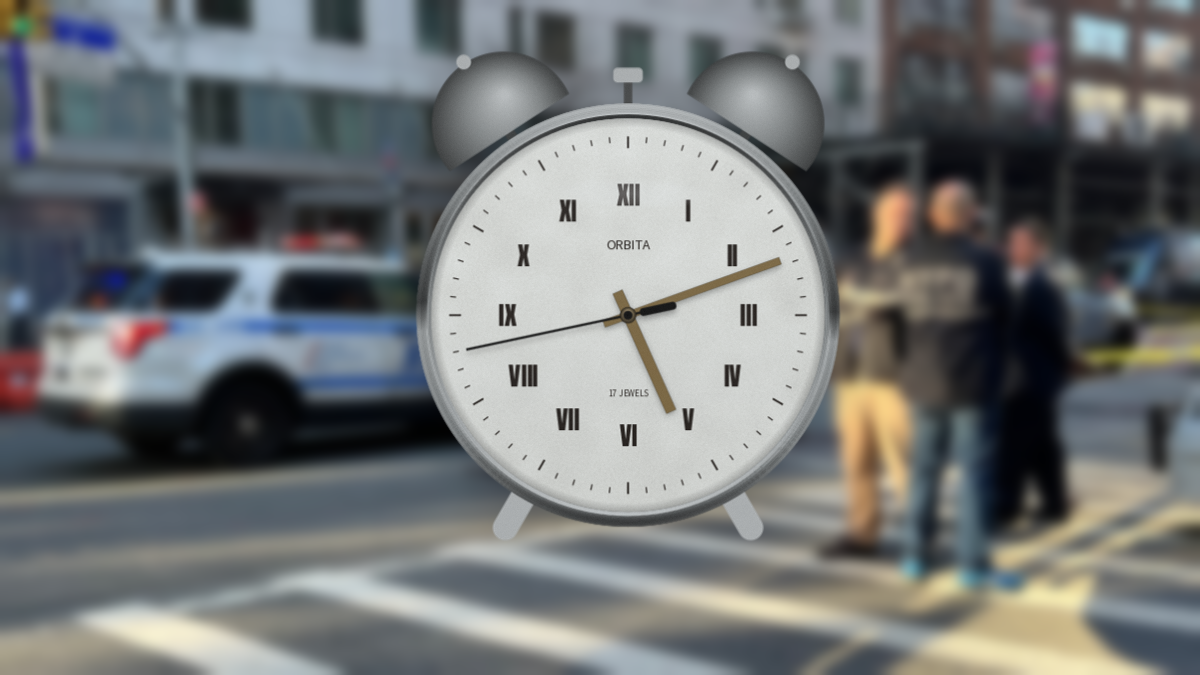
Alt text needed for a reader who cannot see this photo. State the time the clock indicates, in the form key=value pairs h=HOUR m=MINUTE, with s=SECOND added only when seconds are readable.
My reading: h=5 m=11 s=43
